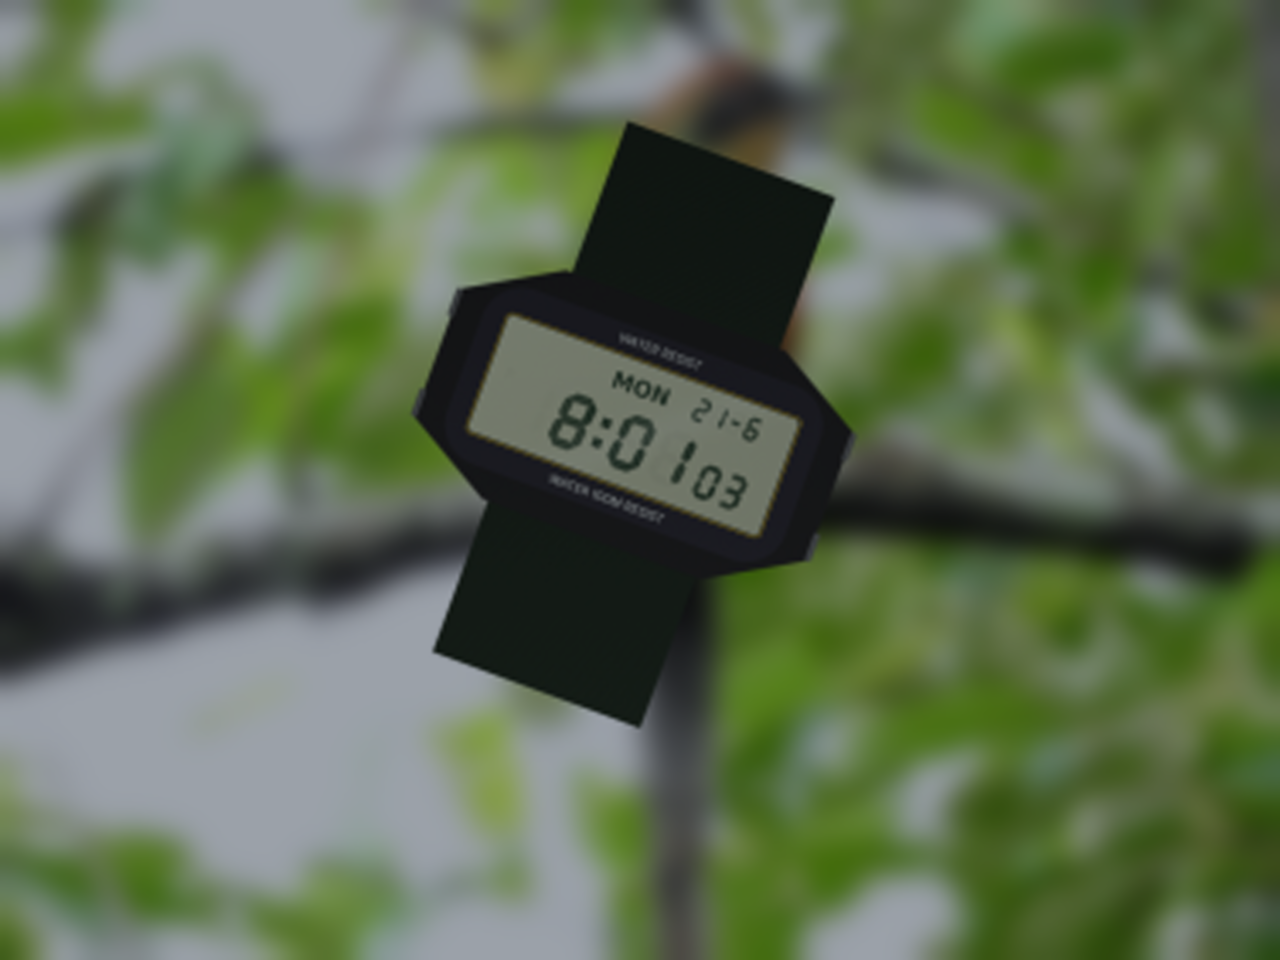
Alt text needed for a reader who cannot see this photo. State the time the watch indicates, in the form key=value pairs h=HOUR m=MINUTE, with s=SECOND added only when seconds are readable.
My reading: h=8 m=1 s=3
